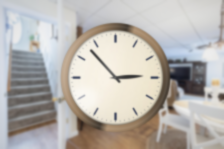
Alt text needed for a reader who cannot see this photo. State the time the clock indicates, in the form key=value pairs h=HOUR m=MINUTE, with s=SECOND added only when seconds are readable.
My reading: h=2 m=53
